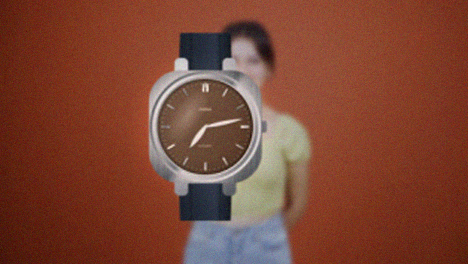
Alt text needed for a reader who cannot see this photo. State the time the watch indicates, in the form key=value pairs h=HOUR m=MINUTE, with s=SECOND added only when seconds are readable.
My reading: h=7 m=13
